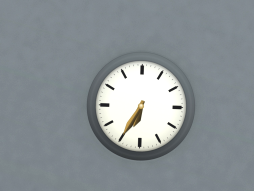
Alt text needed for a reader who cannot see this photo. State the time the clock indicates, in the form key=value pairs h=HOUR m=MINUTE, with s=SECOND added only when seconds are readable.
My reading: h=6 m=35
